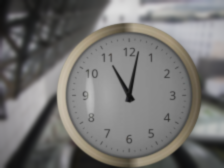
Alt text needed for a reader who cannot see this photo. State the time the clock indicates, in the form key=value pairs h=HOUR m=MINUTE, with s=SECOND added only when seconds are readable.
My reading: h=11 m=2
